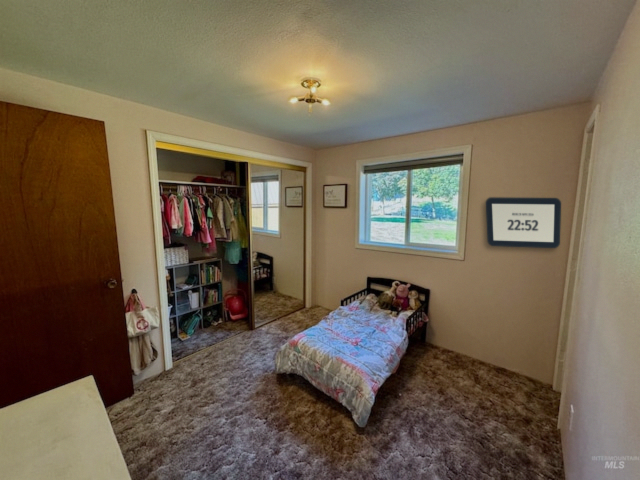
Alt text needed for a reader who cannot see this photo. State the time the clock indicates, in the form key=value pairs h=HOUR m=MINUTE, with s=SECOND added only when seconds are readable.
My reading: h=22 m=52
